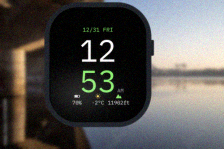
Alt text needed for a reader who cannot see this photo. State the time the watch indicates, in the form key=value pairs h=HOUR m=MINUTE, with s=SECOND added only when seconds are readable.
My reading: h=12 m=53
